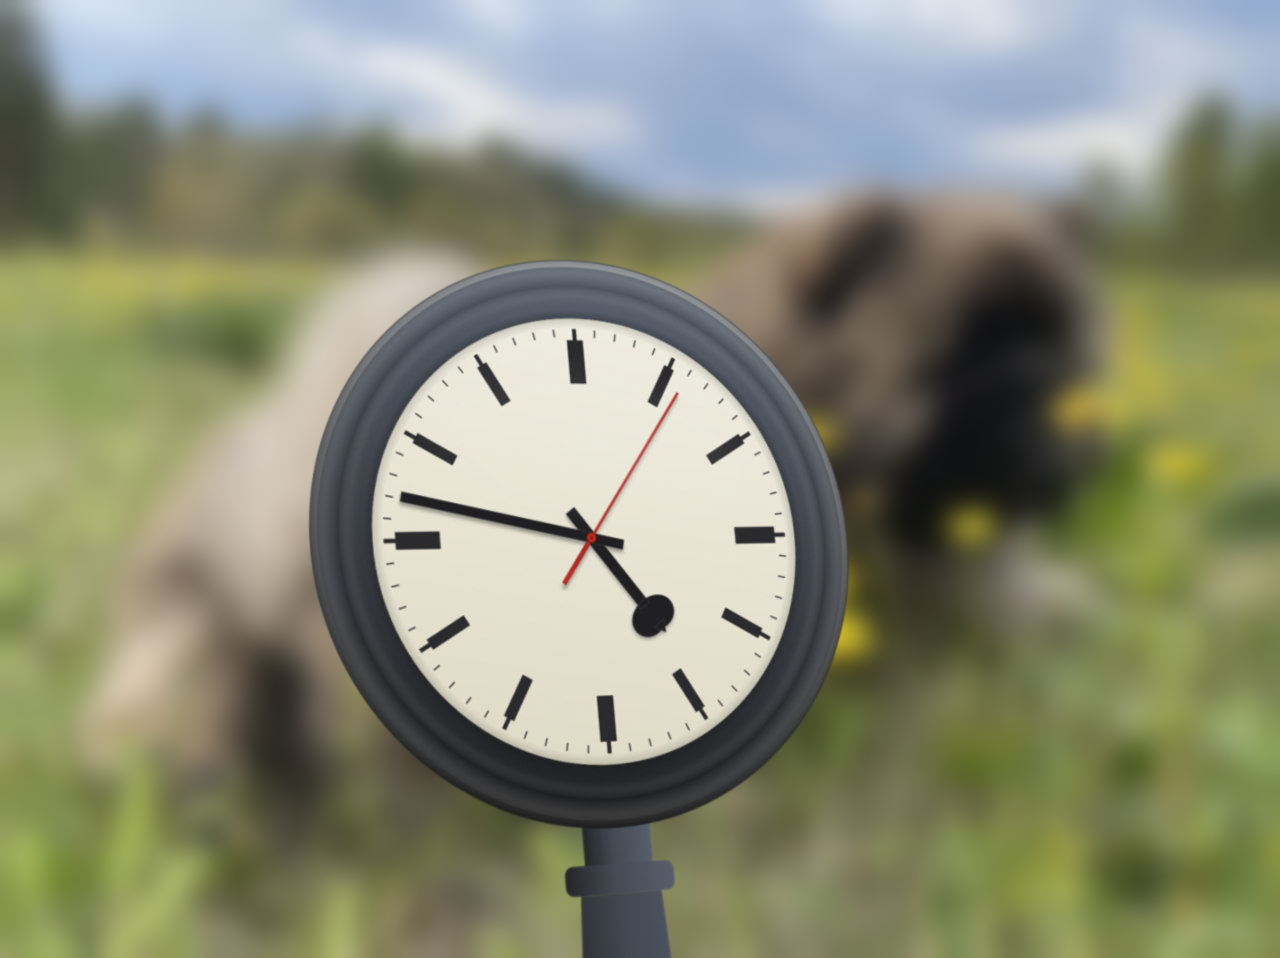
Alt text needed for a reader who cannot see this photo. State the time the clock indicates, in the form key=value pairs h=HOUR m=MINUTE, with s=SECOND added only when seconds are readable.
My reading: h=4 m=47 s=6
